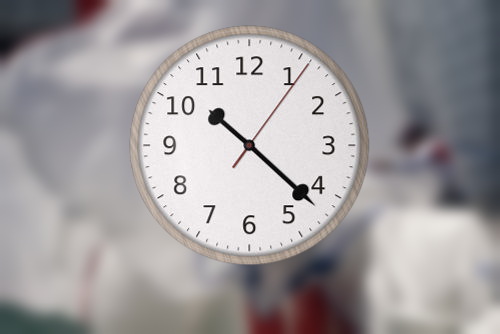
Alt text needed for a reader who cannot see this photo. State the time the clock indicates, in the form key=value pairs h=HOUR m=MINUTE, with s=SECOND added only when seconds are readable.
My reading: h=10 m=22 s=6
